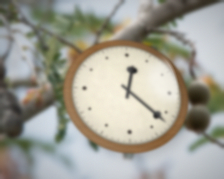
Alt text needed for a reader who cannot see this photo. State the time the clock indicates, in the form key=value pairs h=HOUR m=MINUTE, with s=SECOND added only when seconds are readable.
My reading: h=12 m=22
